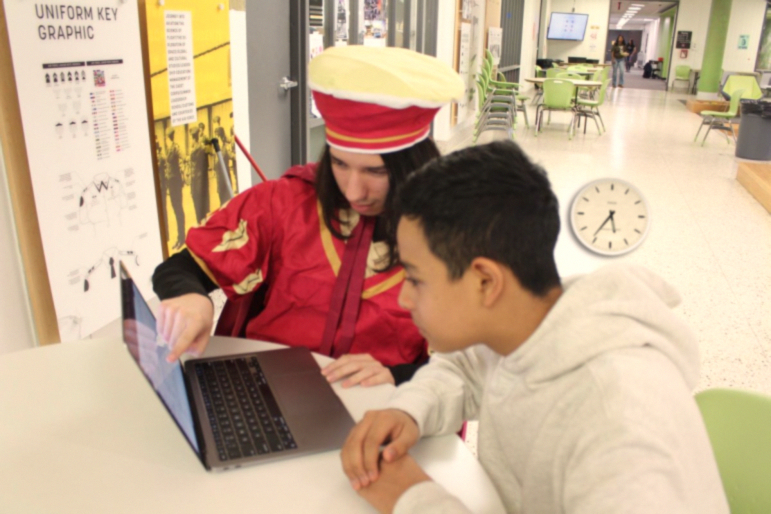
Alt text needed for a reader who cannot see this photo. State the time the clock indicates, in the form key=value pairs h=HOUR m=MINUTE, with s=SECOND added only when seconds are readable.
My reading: h=5 m=36
